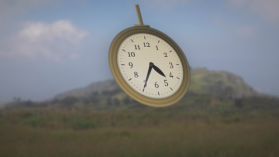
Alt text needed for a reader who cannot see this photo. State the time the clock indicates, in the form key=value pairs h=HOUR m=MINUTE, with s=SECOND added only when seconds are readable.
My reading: h=4 m=35
